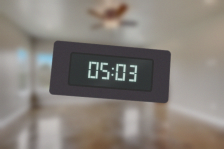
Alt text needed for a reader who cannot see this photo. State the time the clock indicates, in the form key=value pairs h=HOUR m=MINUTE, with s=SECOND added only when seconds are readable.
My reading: h=5 m=3
